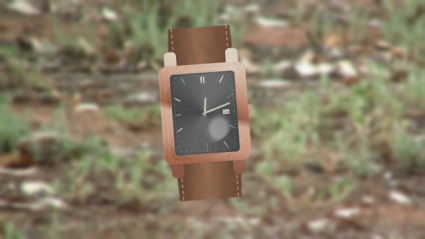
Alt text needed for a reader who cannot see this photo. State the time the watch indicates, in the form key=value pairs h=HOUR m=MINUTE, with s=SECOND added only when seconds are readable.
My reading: h=12 m=12
